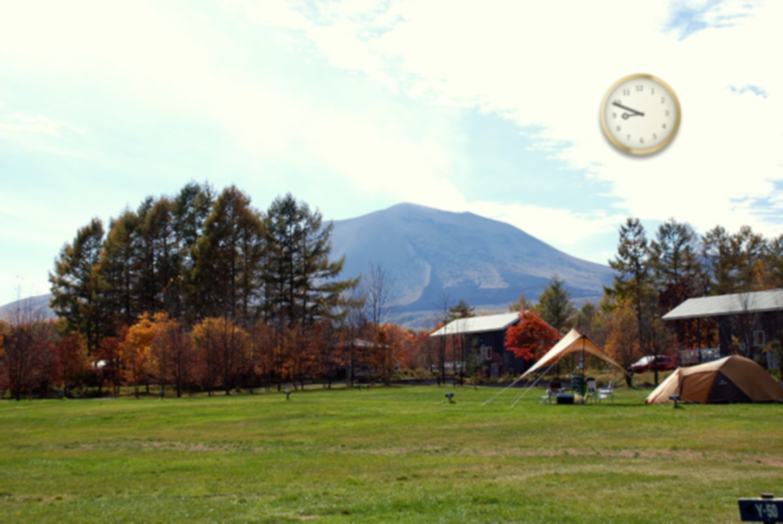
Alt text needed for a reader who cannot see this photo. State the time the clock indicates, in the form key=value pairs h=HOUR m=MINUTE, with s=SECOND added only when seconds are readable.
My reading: h=8 m=49
